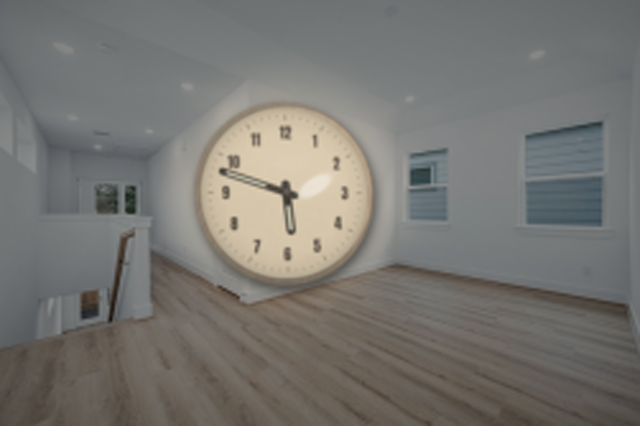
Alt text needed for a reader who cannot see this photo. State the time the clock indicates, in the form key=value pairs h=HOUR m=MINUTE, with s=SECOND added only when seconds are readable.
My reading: h=5 m=48
